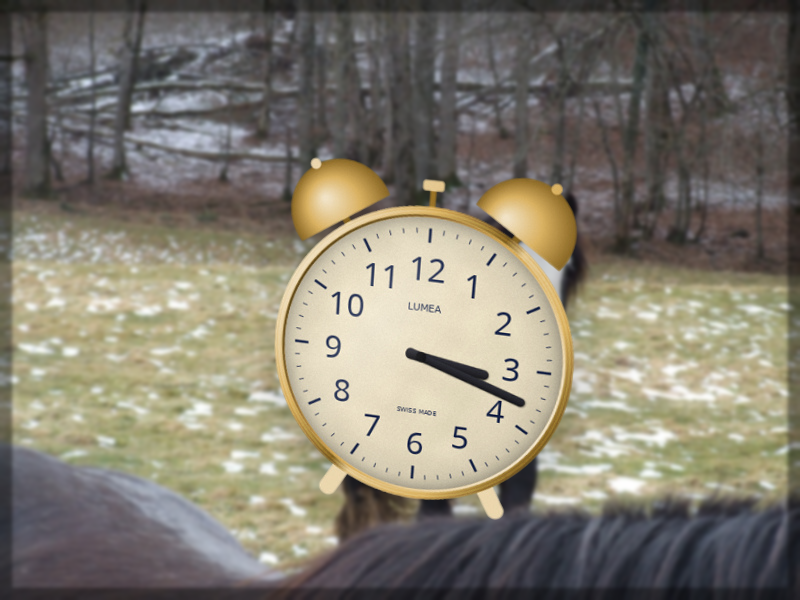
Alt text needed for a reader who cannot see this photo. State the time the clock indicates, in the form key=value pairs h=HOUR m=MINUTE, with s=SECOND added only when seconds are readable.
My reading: h=3 m=18
